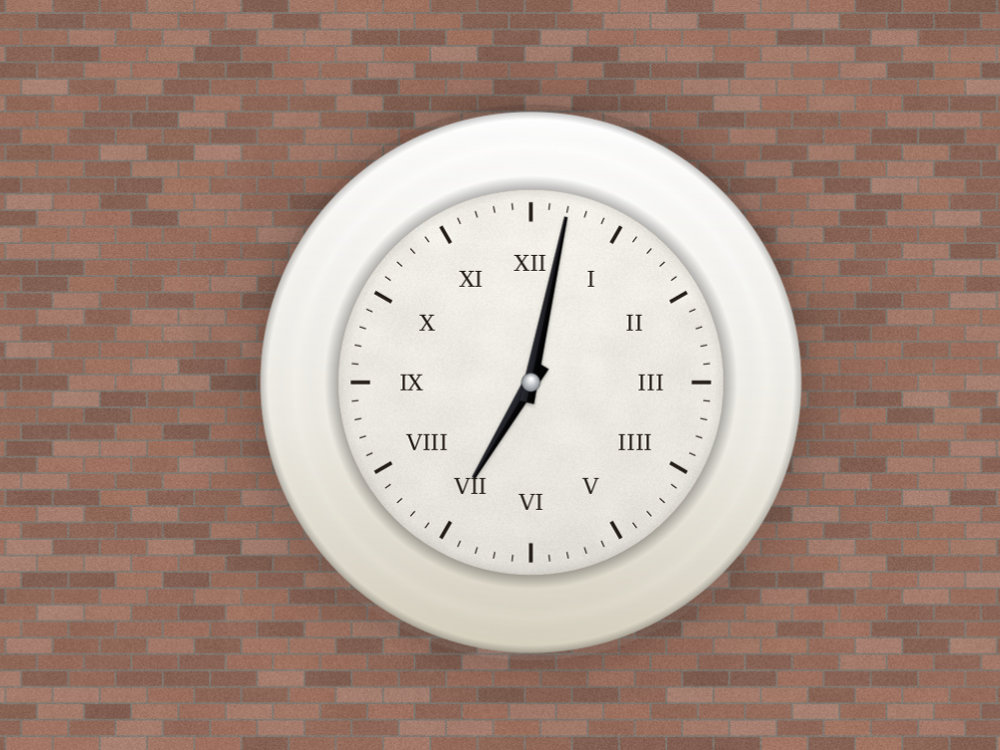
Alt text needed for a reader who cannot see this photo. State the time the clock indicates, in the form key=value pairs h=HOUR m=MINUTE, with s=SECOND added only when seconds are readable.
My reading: h=7 m=2
